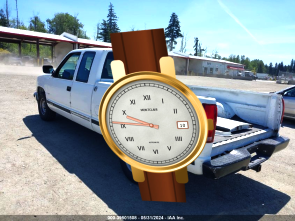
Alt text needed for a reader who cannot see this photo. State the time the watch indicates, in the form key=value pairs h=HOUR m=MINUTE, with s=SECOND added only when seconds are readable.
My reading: h=9 m=46
